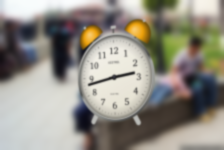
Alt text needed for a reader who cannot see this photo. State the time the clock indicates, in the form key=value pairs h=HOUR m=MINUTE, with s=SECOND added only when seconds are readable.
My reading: h=2 m=43
